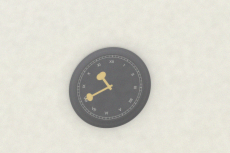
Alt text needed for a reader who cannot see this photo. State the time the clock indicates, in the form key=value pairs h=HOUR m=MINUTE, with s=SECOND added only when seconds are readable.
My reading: h=10 m=40
